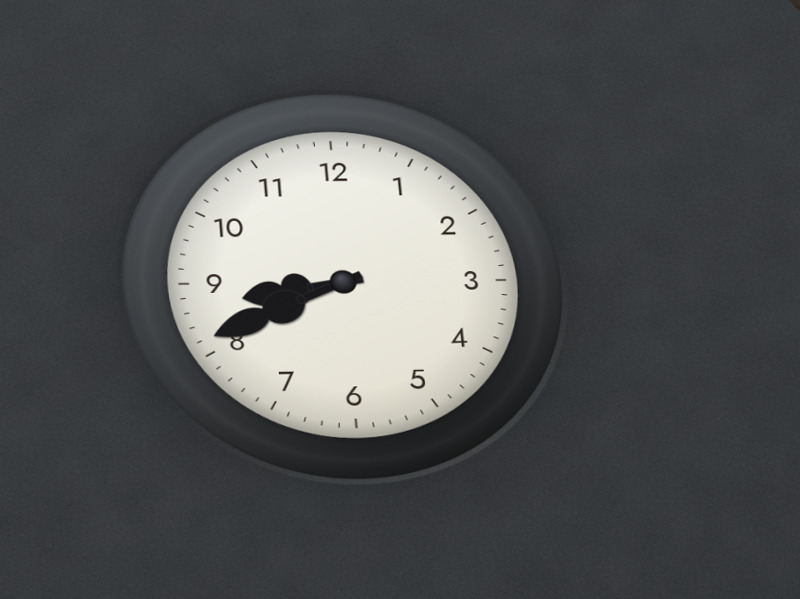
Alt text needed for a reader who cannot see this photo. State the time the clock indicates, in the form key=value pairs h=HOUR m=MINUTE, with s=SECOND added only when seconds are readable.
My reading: h=8 m=41
